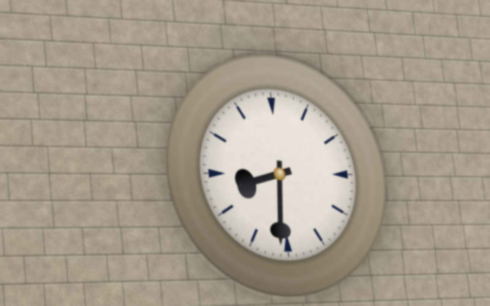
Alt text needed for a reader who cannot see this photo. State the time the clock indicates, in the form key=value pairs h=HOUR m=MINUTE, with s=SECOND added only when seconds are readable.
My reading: h=8 m=31
